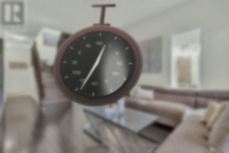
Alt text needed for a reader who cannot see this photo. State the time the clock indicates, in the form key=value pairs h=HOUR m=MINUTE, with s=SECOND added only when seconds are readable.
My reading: h=12 m=34
